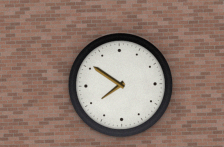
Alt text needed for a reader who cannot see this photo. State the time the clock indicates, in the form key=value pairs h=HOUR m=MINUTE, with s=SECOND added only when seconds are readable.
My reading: h=7 m=51
